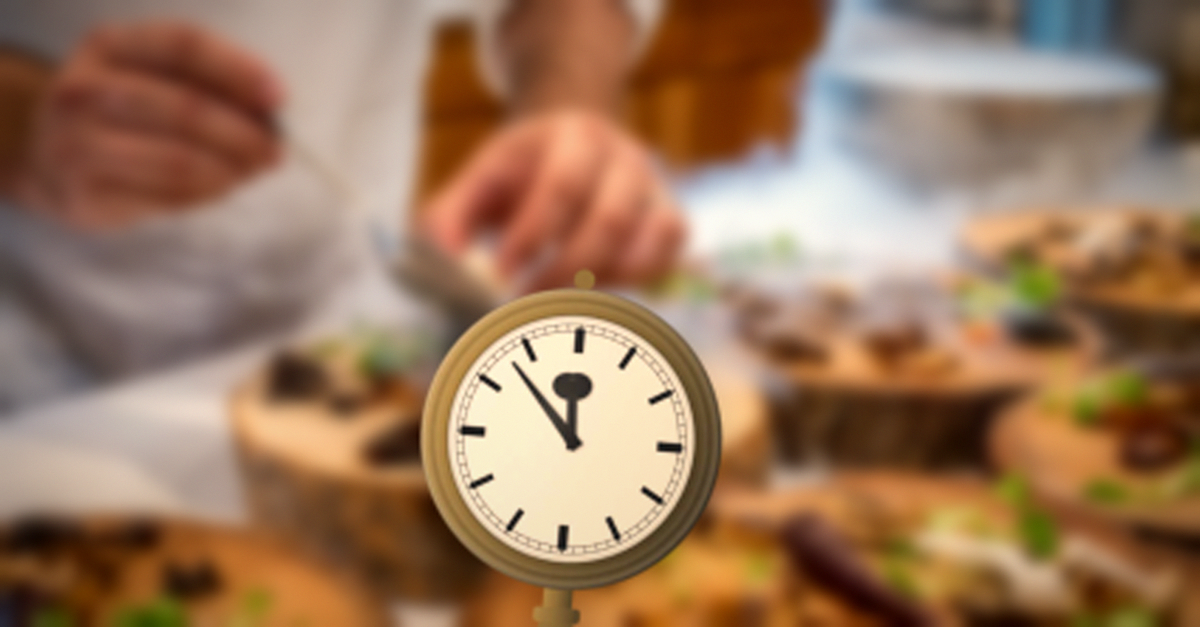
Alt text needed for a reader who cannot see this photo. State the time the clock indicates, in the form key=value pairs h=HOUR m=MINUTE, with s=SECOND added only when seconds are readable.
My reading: h=11 m=53
